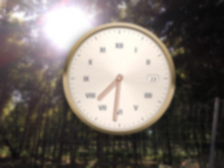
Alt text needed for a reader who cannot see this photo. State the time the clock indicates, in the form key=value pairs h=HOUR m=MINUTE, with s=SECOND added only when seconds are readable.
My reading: h=7 m=31
